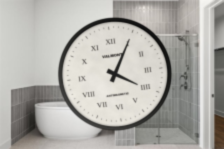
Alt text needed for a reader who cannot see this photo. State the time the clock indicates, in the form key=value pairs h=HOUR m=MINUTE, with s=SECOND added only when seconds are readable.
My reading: h=4 m=5
